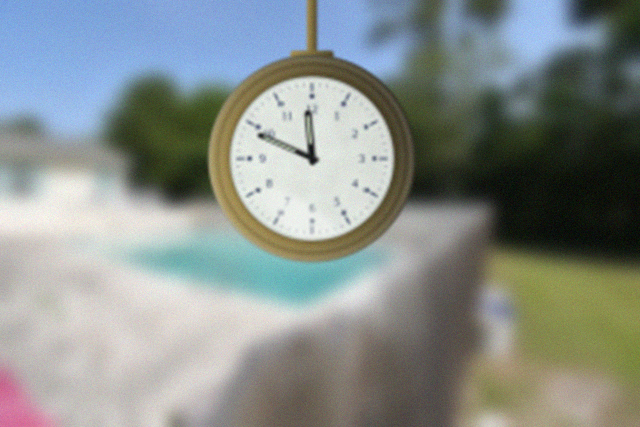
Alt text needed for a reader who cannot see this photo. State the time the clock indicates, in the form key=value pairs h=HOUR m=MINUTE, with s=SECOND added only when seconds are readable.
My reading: h=11 m=49
